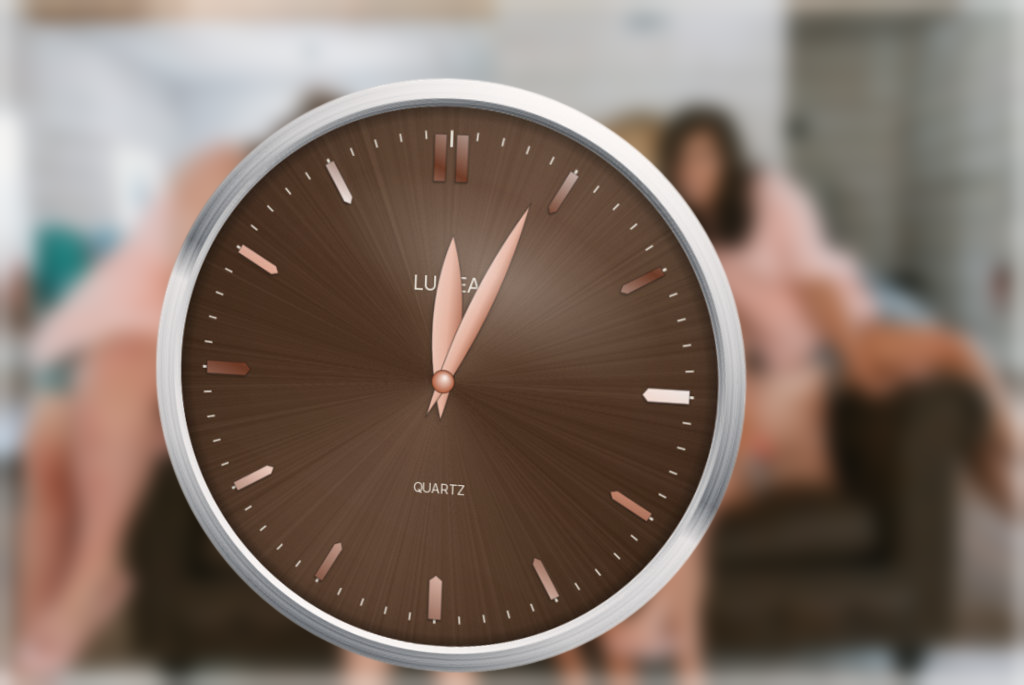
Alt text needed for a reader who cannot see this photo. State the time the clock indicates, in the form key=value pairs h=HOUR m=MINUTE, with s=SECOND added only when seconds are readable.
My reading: h=12 m=4
